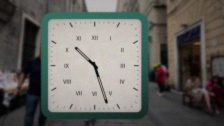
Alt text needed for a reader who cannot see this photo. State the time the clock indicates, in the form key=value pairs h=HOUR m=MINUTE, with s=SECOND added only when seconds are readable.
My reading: h=10 m=27
